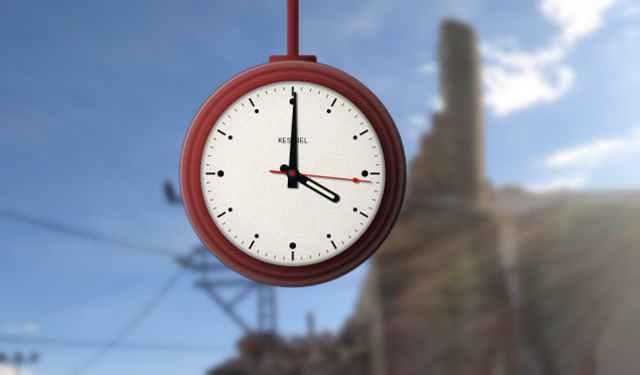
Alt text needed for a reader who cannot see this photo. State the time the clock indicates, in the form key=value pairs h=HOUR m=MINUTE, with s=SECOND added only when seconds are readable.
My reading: h=4 m=0 s=16
